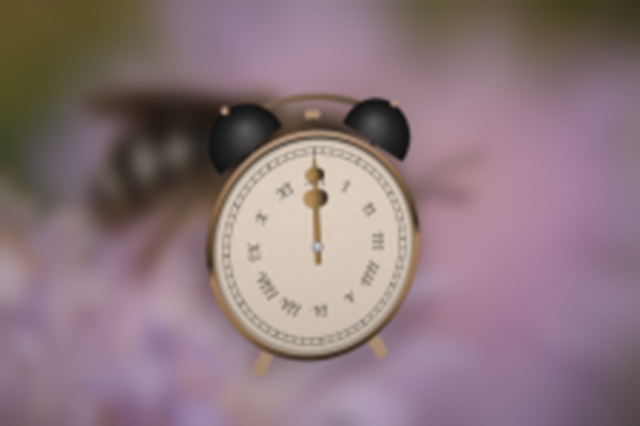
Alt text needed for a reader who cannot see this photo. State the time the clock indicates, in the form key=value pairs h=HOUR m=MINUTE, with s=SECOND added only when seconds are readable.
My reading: h=12 m=0
